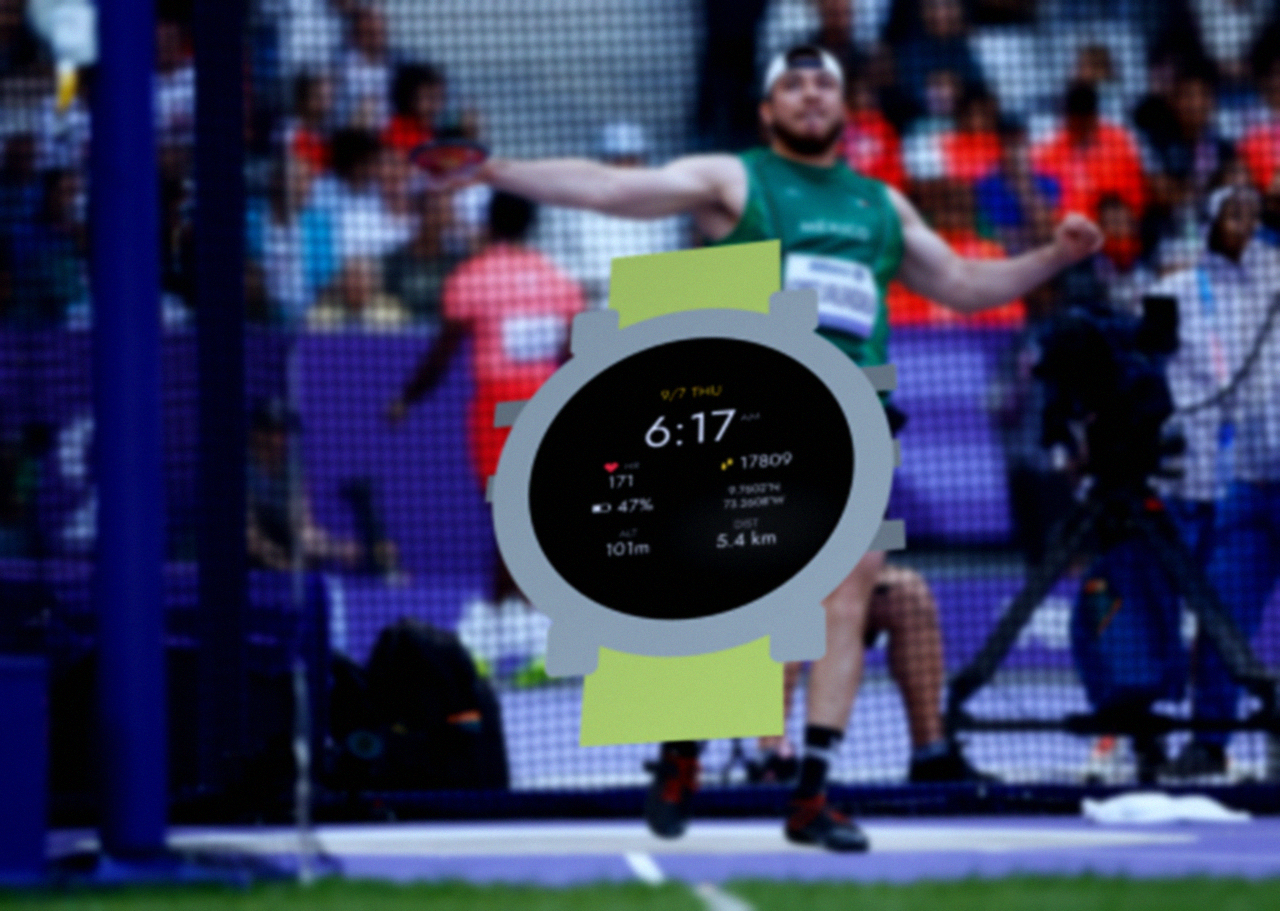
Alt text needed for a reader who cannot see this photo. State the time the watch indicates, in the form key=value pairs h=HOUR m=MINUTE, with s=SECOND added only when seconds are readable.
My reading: h=6 m=17
